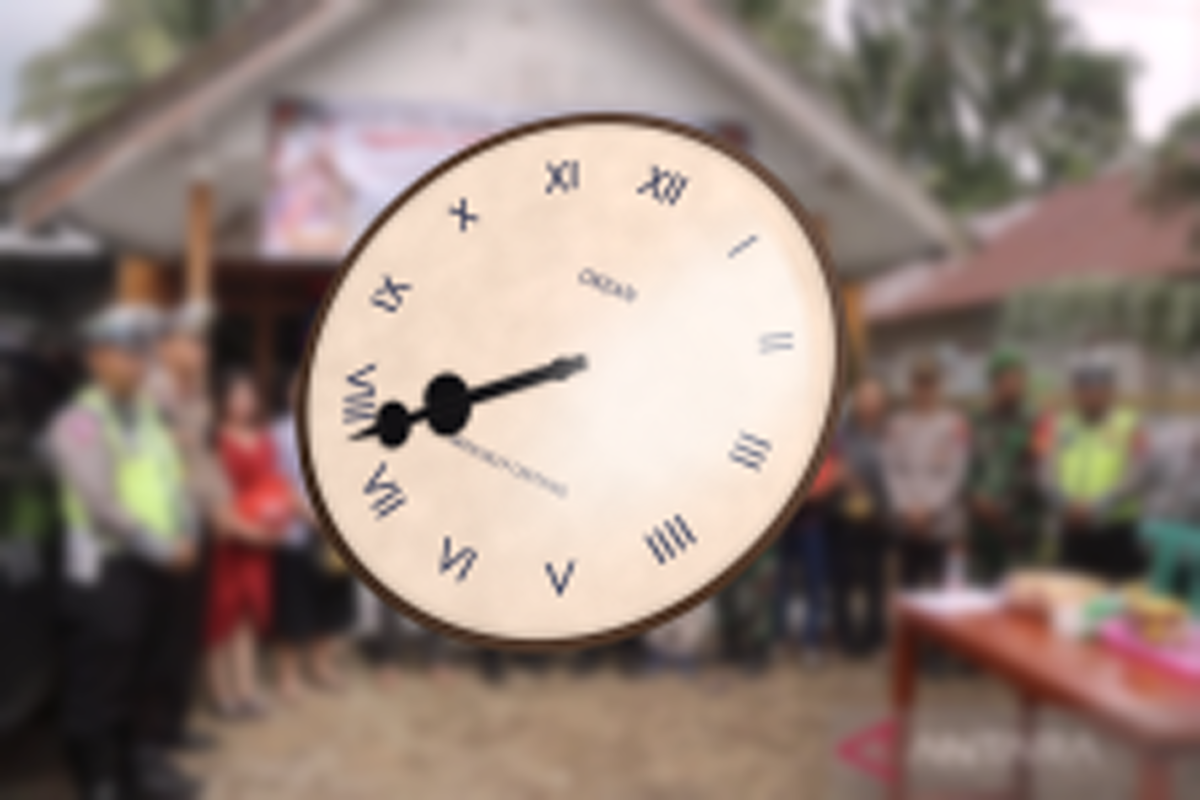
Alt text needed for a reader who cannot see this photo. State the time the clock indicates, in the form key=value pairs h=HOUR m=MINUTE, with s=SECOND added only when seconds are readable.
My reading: h=7 m=38
